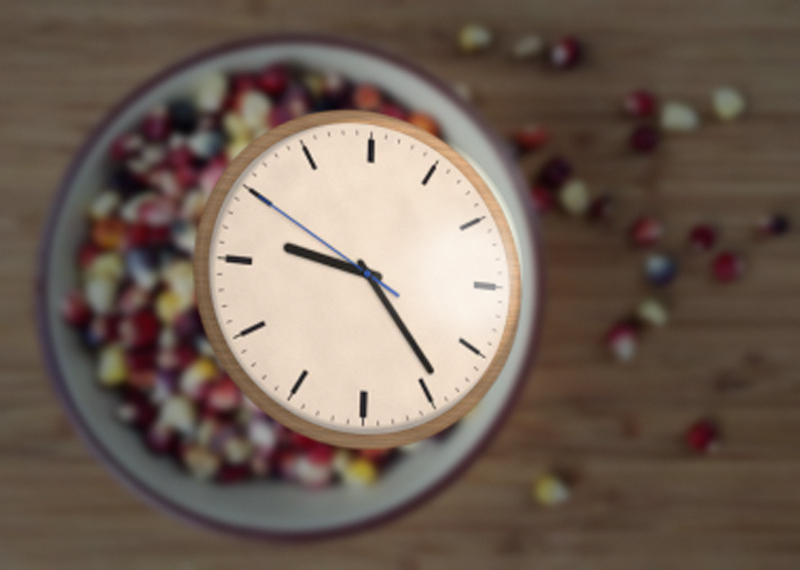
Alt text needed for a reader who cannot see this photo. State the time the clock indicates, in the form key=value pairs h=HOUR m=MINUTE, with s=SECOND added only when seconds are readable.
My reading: h=9 m=23 s=50
